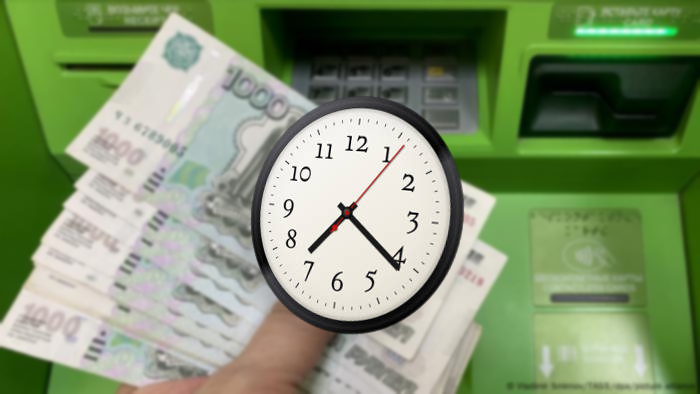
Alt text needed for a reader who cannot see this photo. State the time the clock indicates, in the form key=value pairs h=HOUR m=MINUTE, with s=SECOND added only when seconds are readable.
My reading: h=7 m=21 s=6
